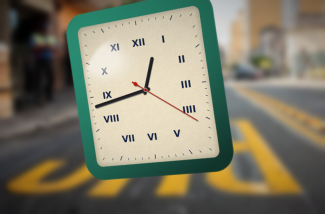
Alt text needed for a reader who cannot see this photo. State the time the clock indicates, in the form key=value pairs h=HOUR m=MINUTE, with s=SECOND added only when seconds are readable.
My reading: h=12 m=43 s=21
